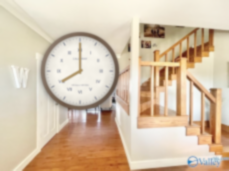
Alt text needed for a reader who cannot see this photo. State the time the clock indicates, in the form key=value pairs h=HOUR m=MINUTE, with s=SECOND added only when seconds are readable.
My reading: h=8 m=0
